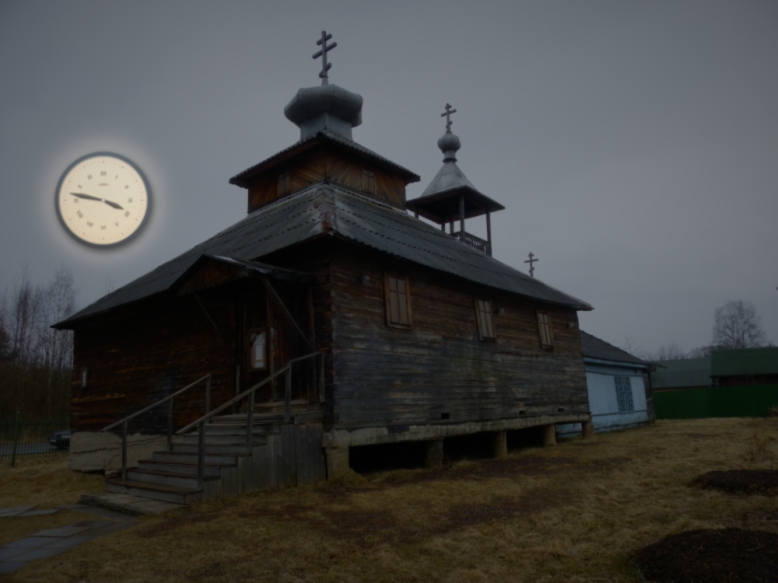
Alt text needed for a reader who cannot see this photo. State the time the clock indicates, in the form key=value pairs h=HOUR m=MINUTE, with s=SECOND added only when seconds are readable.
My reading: h=3 m=47
